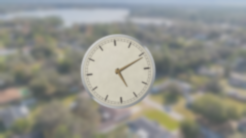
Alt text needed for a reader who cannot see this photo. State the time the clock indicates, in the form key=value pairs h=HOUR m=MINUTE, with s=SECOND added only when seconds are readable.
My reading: h=5 m=11
